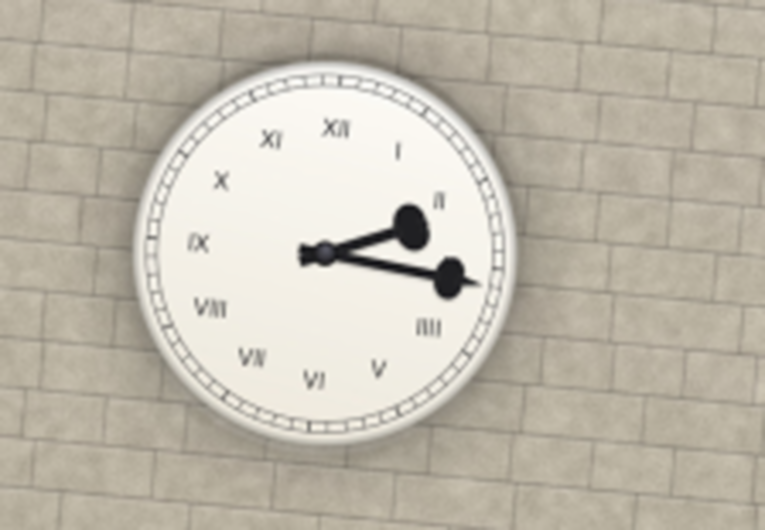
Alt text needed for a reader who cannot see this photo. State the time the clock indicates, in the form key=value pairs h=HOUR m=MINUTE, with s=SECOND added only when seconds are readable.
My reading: h=2 m=16
